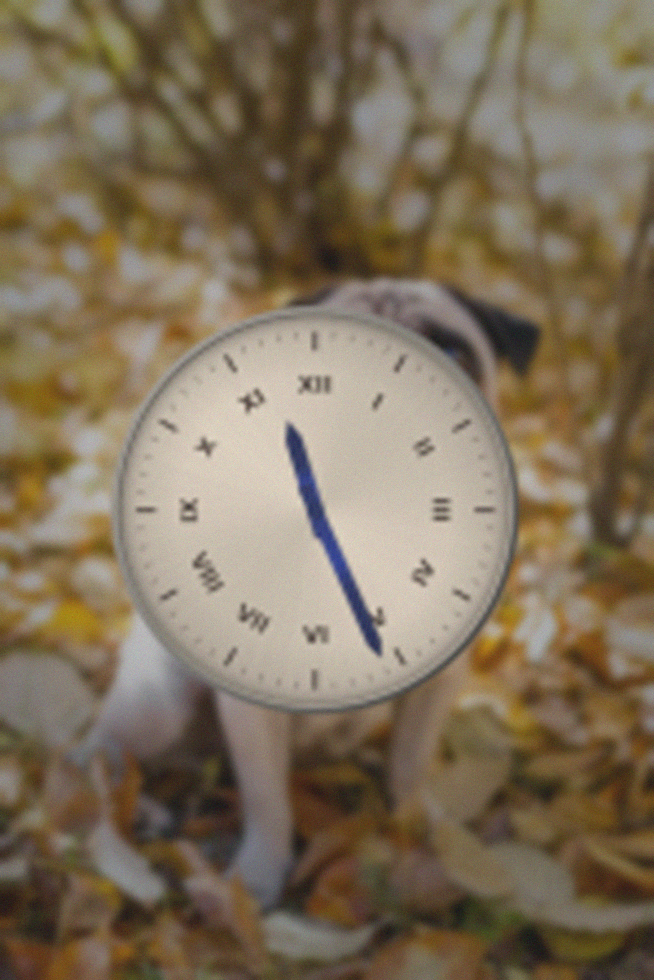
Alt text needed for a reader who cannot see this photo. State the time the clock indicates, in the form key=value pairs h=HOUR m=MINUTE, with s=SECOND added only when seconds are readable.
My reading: h=11 m=26
